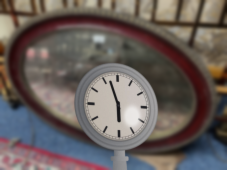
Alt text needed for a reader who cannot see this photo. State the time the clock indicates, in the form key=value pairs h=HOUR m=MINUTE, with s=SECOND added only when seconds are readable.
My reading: h=5 m=57
